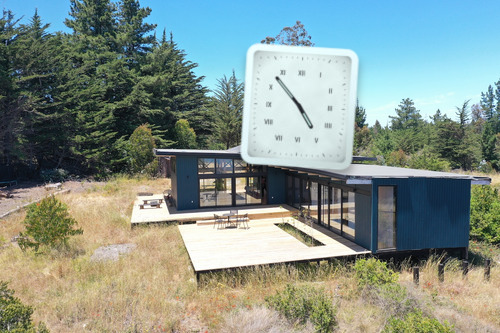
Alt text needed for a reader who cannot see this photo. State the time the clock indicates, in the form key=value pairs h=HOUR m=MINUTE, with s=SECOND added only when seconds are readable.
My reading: h=4 m=53
